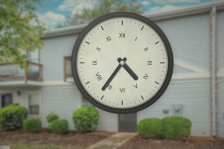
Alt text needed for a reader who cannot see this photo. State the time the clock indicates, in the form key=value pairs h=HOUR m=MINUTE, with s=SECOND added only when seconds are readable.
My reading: h=4 m=36
